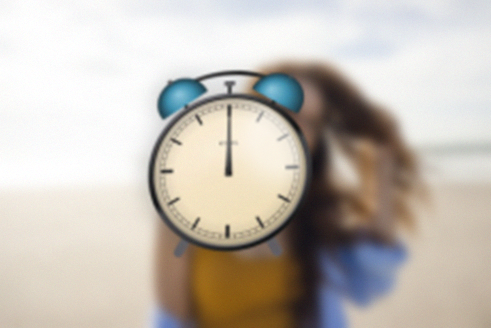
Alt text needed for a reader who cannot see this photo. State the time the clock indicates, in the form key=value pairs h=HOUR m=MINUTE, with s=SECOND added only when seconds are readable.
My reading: h=12 m=0
